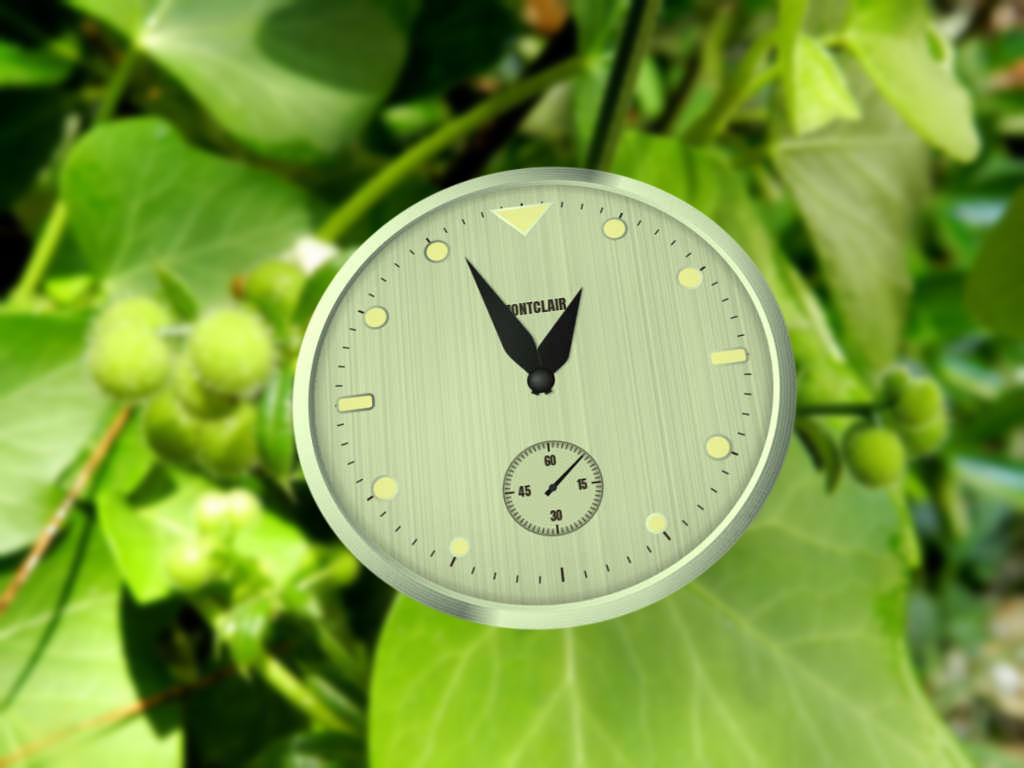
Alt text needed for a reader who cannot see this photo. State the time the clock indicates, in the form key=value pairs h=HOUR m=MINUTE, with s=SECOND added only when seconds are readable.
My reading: h=12 m=56 s=8
